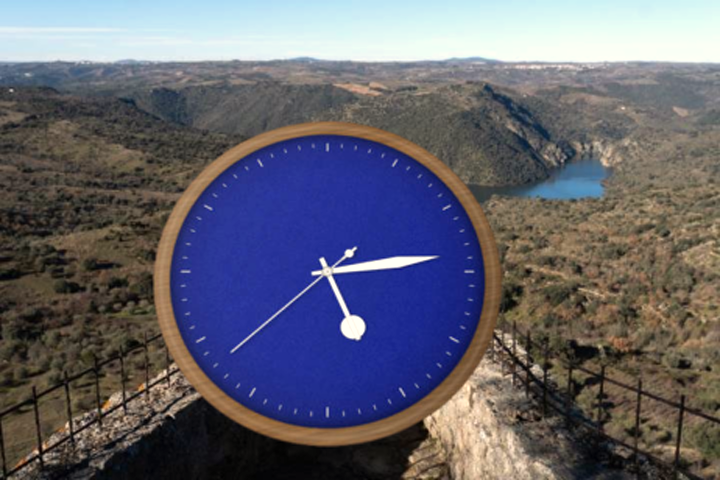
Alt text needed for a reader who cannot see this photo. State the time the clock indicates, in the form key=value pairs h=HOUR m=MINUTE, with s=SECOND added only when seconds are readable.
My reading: h=5 m=13 s=38
